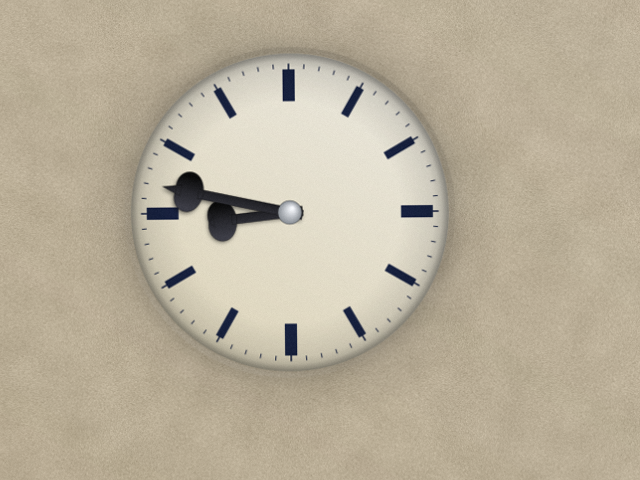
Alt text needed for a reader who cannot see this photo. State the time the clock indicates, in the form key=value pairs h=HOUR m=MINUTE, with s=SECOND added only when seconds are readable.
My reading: h=8 m=47
